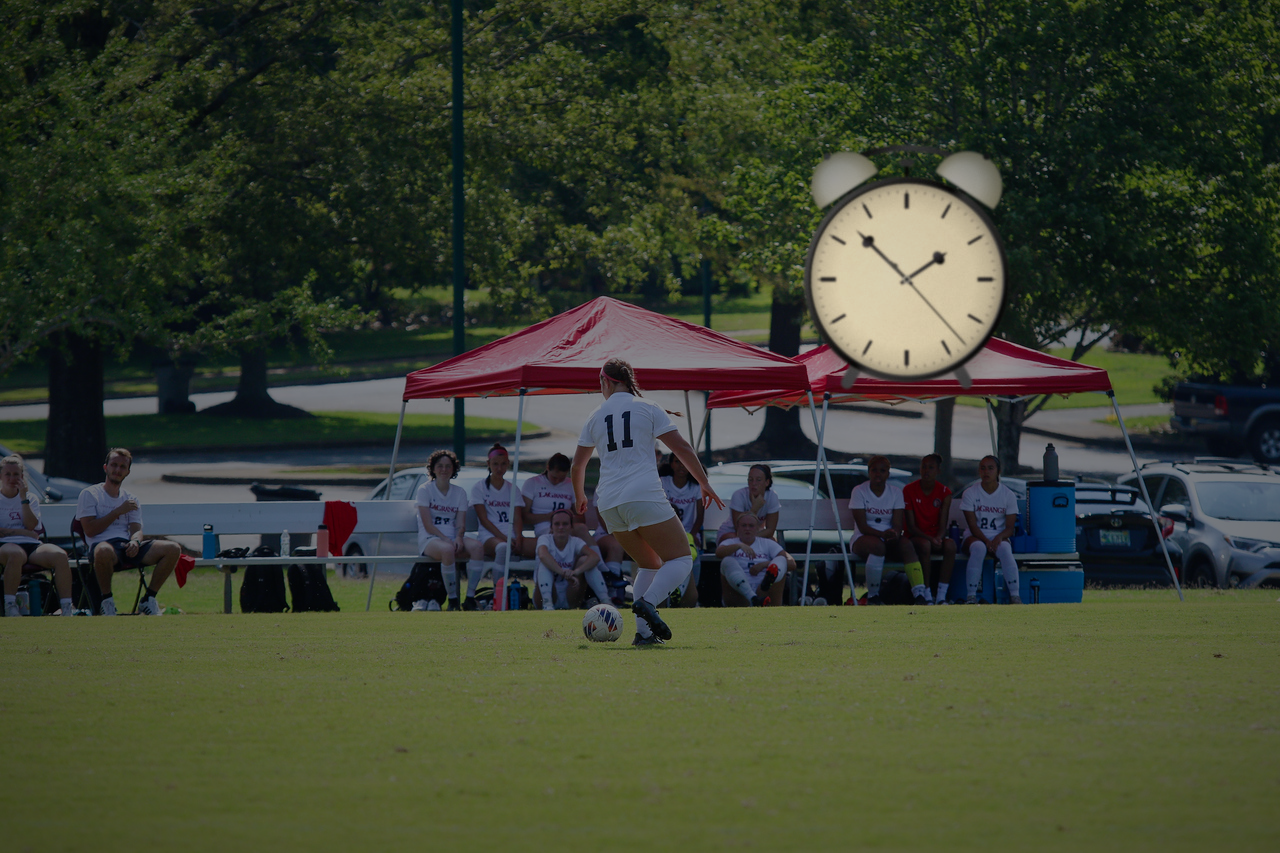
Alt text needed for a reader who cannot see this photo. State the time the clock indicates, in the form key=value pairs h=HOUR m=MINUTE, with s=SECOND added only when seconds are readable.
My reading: h=1 m=52 s=23
